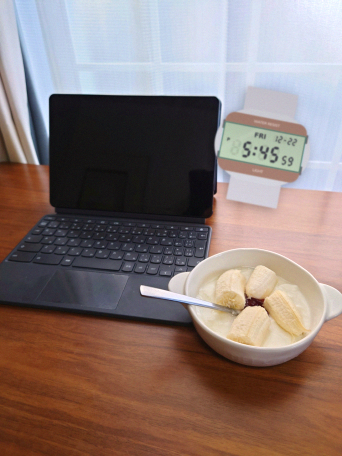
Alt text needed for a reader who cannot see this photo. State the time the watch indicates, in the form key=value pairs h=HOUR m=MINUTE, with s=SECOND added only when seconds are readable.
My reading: h=5 m=45 s=59
